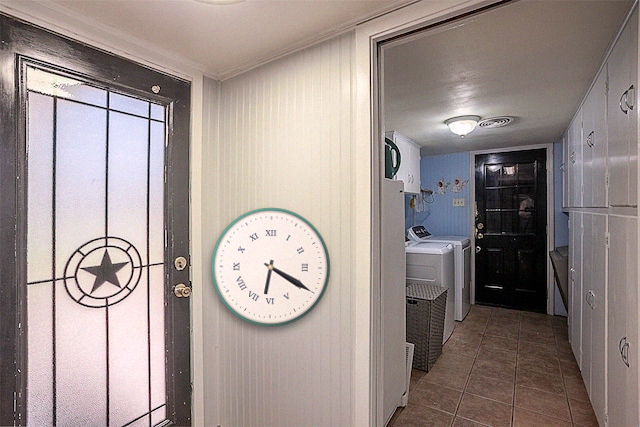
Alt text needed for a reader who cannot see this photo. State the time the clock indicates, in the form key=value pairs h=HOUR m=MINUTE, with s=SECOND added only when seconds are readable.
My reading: h=6 m=20
